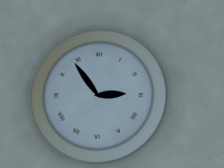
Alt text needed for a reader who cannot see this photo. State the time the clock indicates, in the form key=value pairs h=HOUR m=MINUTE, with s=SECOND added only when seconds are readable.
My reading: h=2 m=54
